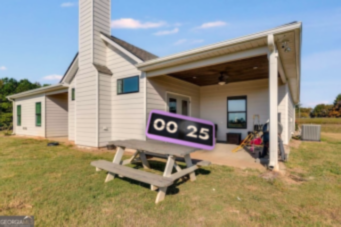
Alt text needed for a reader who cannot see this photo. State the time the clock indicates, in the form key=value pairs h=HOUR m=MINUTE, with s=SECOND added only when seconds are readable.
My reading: h=0 m=25
